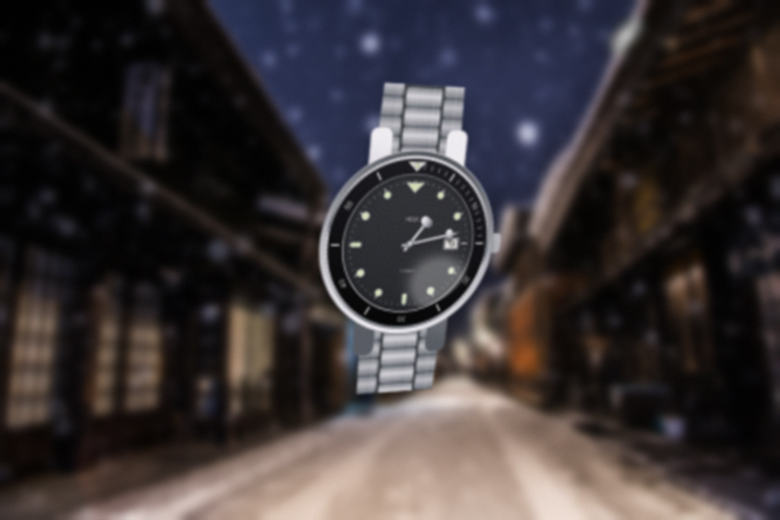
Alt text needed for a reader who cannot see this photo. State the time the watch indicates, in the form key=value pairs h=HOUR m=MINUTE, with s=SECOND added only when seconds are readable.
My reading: h=1 m=13
